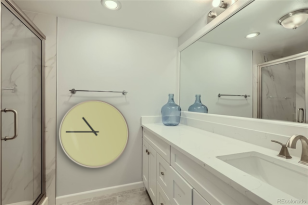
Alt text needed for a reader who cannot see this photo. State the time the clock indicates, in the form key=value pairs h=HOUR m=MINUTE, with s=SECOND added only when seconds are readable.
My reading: h=10 m=45
